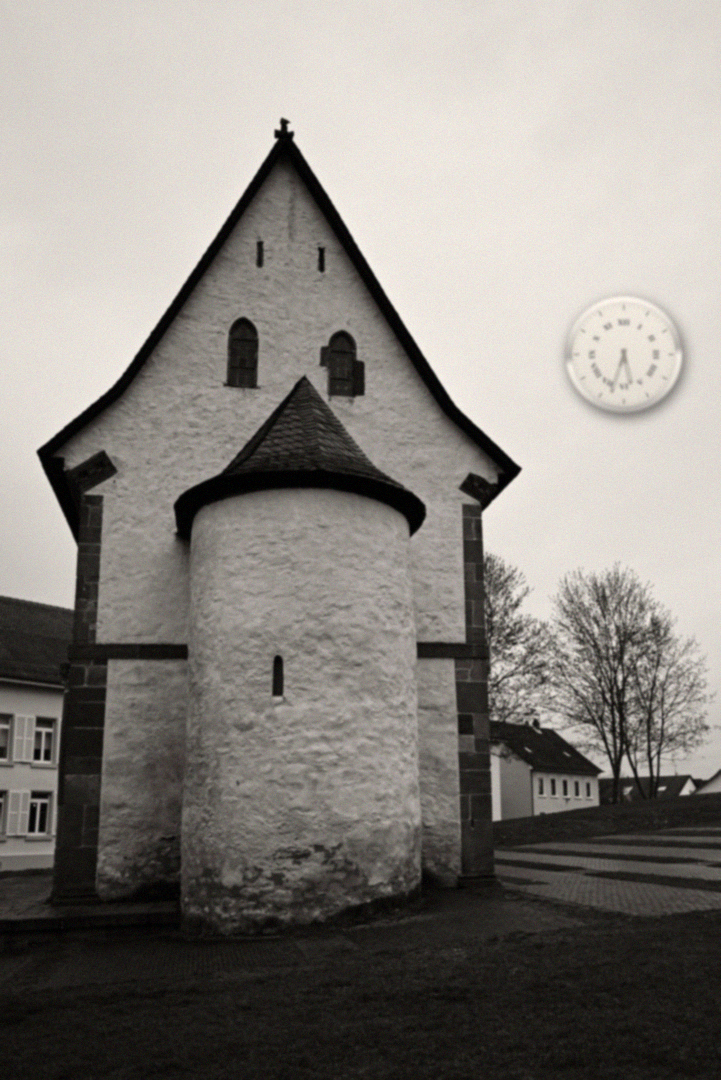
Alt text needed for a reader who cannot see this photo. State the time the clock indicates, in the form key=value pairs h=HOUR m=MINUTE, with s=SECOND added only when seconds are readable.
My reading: h=5 m=33
